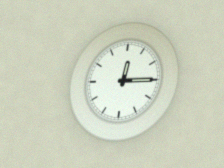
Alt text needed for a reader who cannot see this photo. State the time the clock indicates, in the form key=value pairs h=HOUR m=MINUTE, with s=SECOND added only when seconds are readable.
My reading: h=12 m=15
